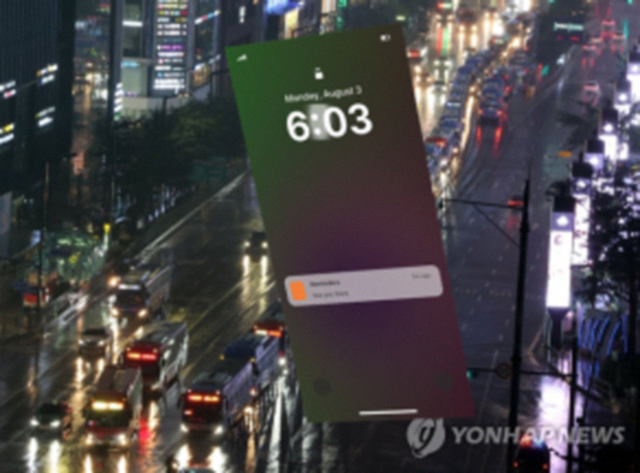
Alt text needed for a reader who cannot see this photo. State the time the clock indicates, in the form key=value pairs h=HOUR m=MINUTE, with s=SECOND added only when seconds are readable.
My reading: h=6 m=3
